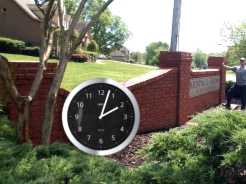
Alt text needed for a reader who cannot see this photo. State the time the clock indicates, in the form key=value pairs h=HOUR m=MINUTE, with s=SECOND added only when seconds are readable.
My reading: h=2 m=3
